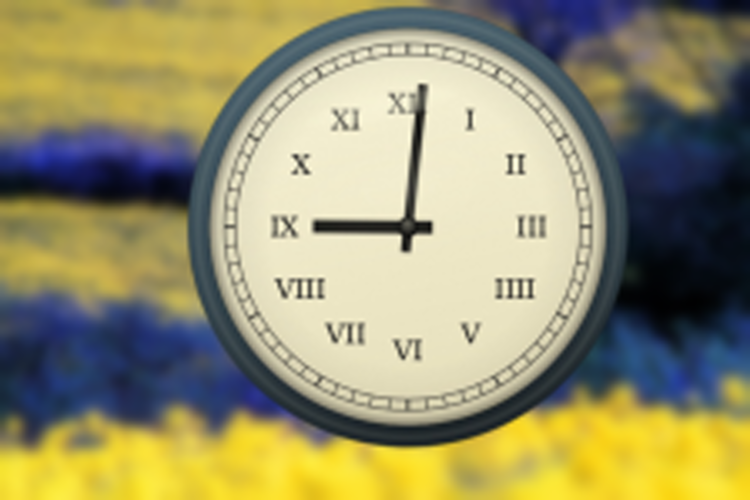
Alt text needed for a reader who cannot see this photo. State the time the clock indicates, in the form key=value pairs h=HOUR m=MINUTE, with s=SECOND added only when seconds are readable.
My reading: h=9 m=1
